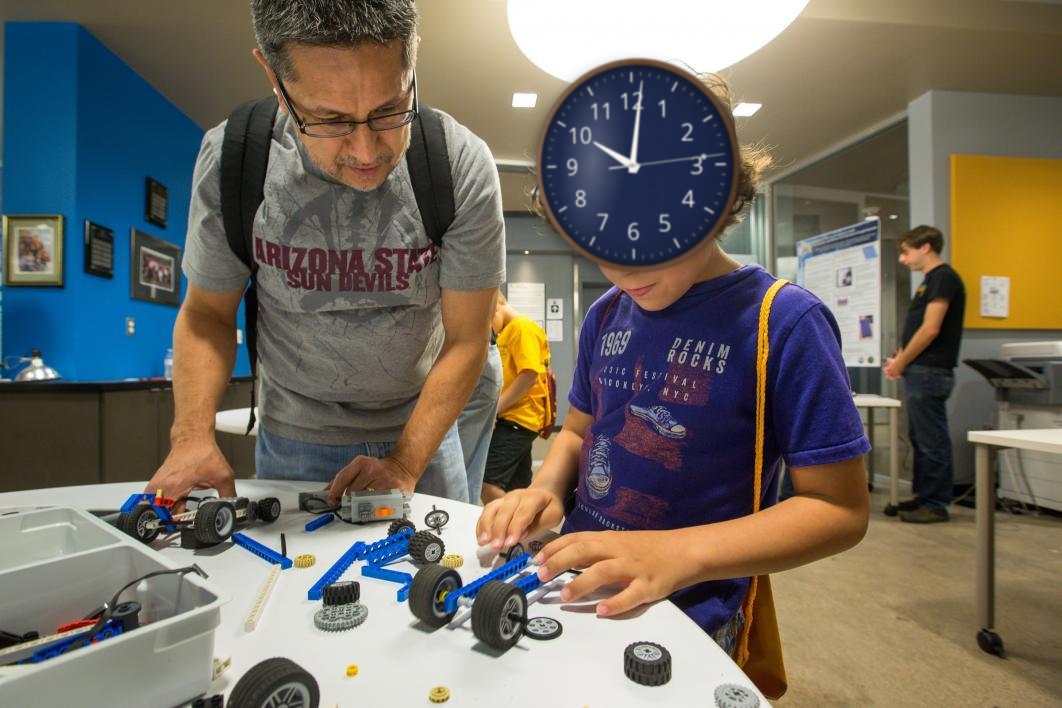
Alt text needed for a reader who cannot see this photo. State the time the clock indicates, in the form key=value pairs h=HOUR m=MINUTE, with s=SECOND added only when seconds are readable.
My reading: h=10 m=1 s=14
